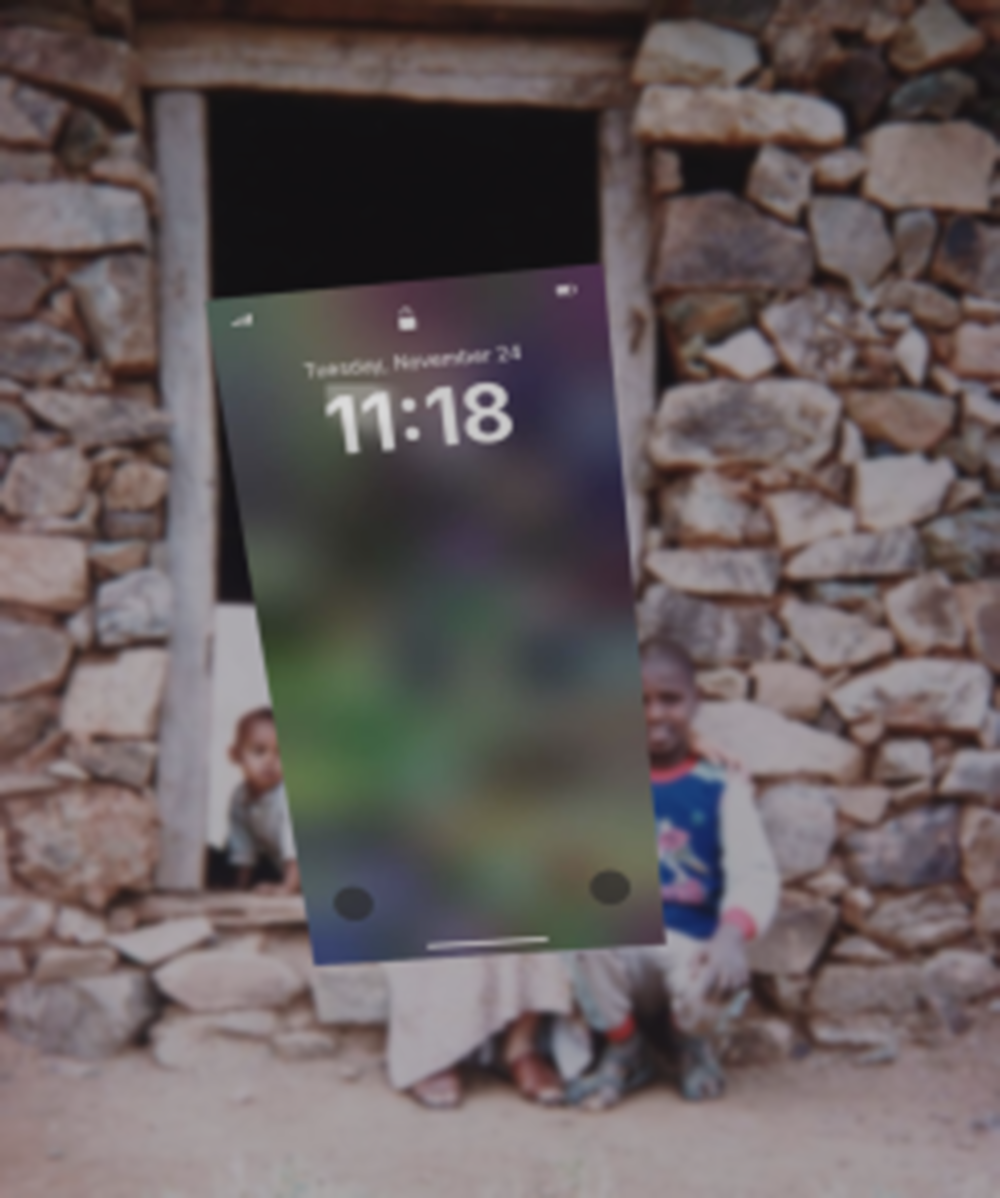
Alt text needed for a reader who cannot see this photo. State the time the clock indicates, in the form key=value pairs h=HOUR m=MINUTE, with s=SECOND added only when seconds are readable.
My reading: h=11 m=18
